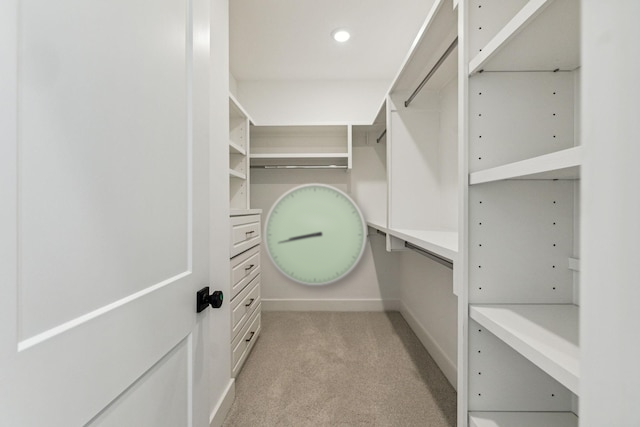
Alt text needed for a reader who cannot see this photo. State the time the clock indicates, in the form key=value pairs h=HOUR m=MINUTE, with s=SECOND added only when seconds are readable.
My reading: h=8 m=43
